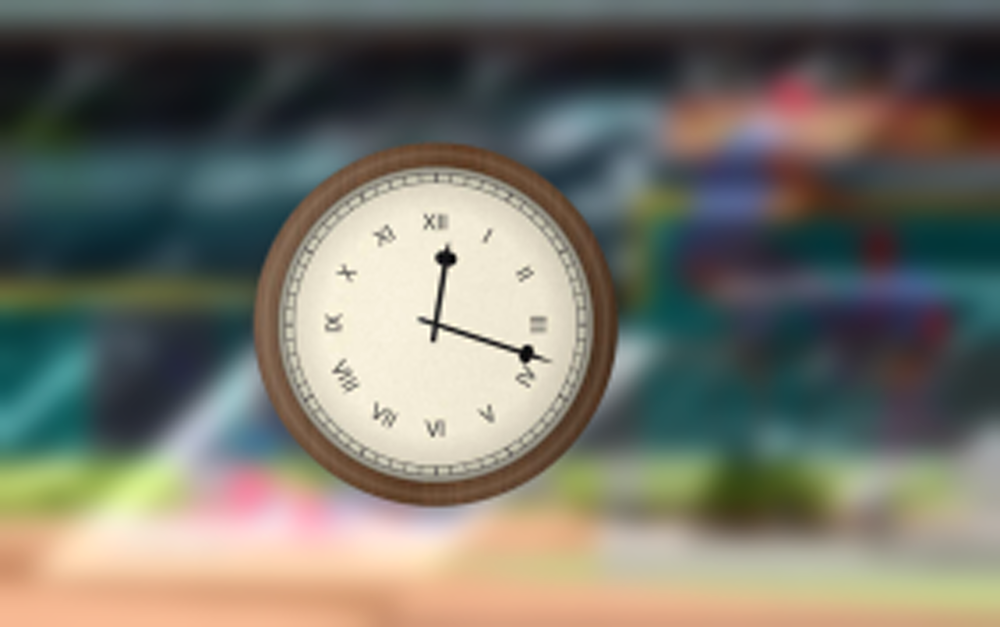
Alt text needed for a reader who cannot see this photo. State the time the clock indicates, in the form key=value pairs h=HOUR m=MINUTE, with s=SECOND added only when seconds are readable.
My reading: h=12 m=18
